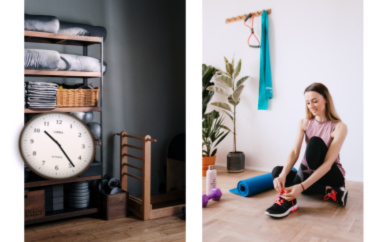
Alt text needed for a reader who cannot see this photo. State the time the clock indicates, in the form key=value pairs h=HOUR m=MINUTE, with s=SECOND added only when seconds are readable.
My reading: h=10 m=24
